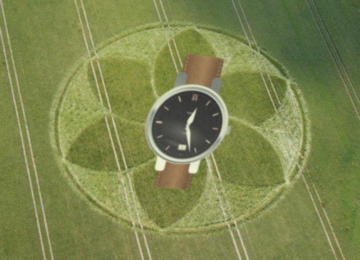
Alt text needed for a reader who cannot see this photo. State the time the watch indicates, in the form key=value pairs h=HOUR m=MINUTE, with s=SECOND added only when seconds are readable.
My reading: h=12 m=27
